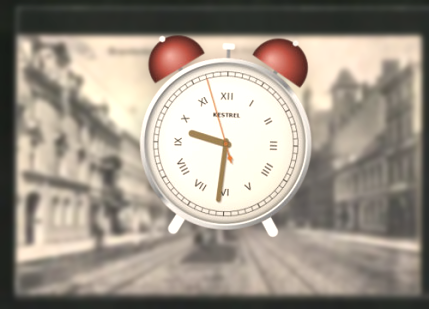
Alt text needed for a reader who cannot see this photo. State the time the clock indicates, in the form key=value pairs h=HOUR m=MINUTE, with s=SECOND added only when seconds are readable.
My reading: h=9 m=30 s=57
